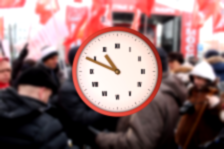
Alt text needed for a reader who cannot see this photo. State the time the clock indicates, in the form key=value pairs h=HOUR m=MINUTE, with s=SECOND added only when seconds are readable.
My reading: h=10 m=49
